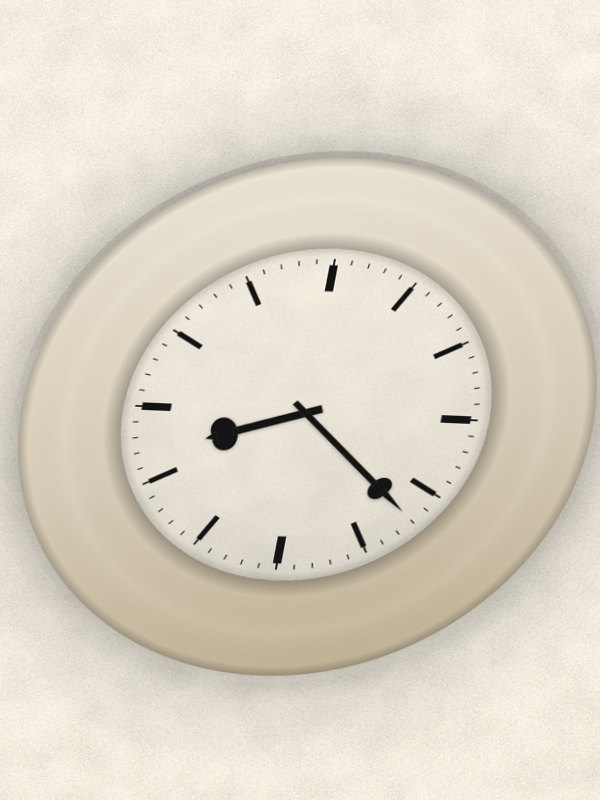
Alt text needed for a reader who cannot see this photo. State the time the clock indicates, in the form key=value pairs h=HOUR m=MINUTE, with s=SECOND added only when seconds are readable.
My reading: h=8 m=22
